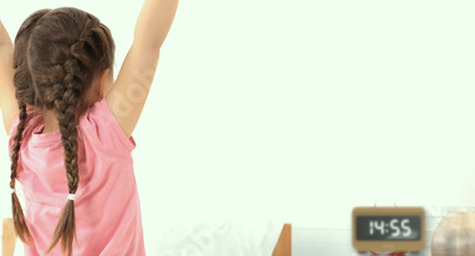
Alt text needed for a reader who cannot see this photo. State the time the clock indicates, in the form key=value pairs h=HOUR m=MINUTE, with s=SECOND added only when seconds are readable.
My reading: h=14 m=55
